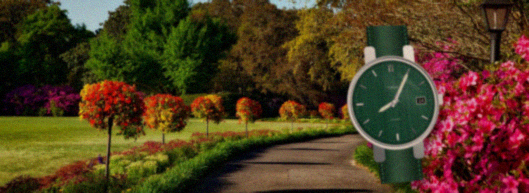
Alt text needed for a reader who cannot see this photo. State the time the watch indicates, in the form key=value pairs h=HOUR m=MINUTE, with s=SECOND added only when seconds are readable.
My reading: h=8 m=5
